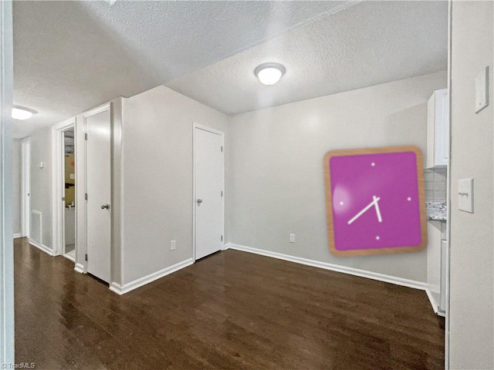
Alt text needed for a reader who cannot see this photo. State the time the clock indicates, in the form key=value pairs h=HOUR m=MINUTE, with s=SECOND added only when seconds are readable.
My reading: h=5 m=39
